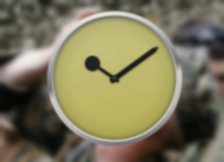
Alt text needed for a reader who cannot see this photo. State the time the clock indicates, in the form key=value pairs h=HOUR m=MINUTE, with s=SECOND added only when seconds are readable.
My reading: h=10 m=9
